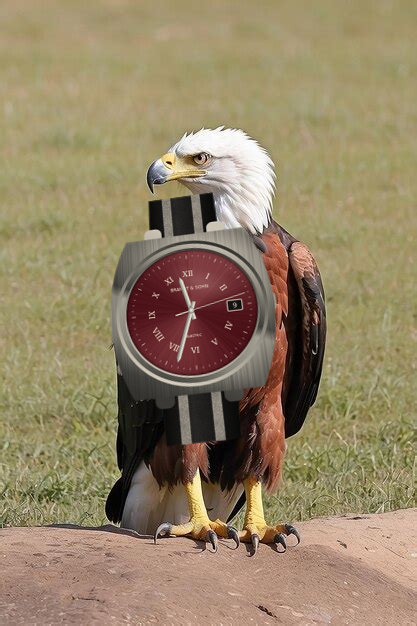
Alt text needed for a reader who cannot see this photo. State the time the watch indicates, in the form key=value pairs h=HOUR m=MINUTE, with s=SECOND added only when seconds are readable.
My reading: h=11 m=33 s=13
